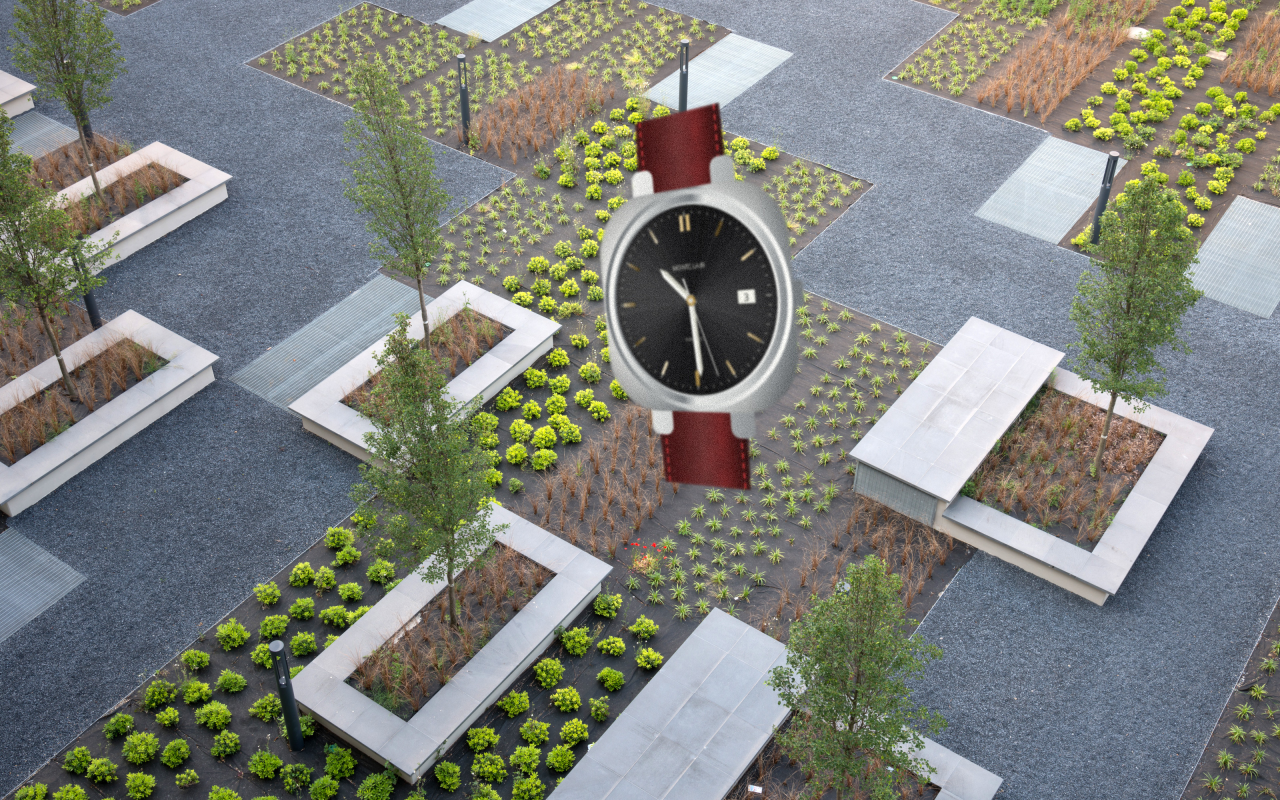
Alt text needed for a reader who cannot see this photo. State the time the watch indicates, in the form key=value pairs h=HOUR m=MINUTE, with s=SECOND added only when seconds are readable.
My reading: h=10 m=29 s=27
